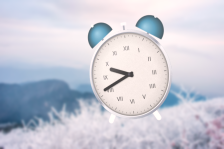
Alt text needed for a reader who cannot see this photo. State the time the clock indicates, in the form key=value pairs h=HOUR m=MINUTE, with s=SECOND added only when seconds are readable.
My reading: h=9 m=41
